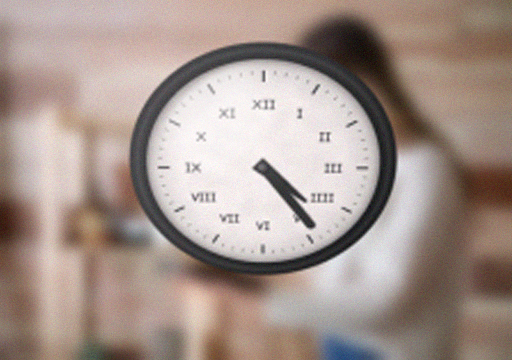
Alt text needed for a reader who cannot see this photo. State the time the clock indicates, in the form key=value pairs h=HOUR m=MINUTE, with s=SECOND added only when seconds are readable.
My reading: h=4 m=24
